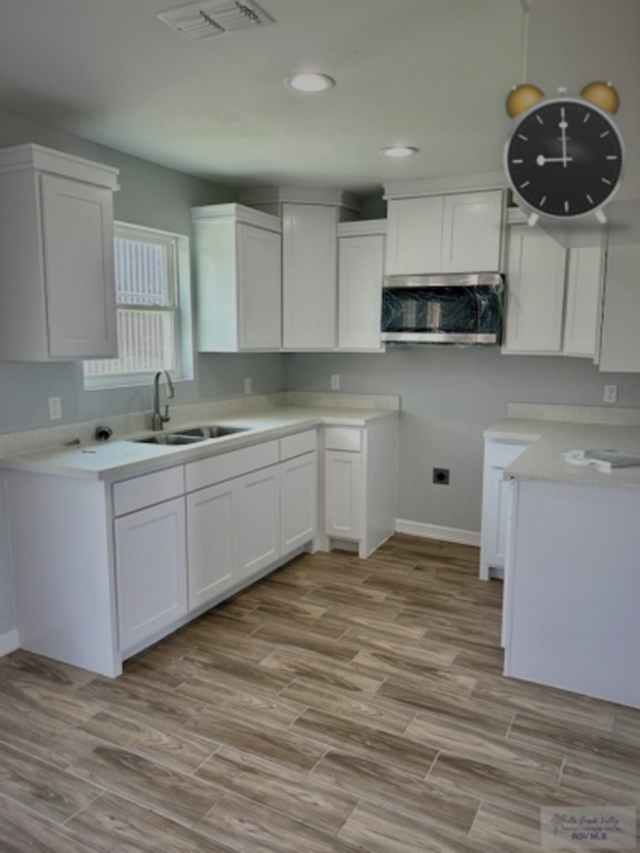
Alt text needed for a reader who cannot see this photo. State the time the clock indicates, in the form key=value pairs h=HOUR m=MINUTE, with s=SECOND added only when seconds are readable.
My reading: h=9 m=0
